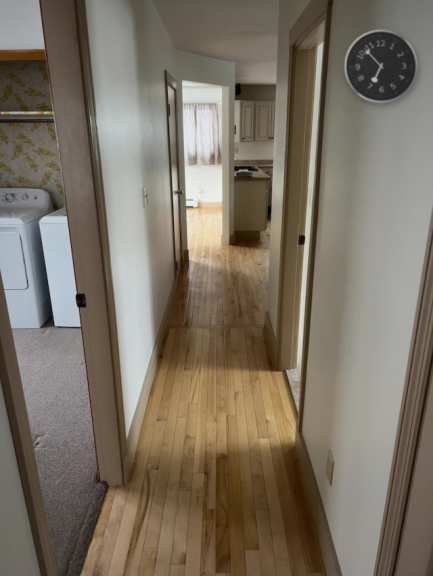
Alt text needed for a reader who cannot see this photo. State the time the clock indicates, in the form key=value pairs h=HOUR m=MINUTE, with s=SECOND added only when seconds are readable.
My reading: h=6 m=53
